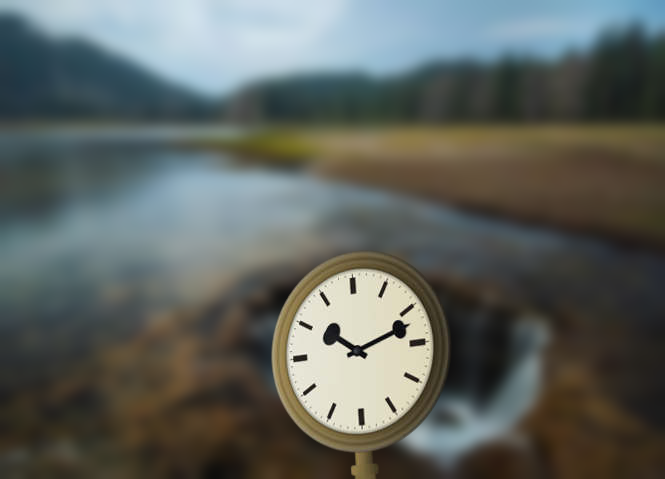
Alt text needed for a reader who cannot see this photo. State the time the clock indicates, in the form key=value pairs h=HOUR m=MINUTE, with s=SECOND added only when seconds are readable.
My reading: h=10 m=12
